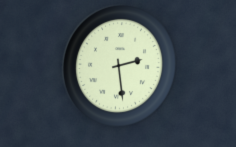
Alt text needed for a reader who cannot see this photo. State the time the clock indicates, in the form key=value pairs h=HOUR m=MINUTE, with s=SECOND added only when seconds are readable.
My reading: h=2 m=28
